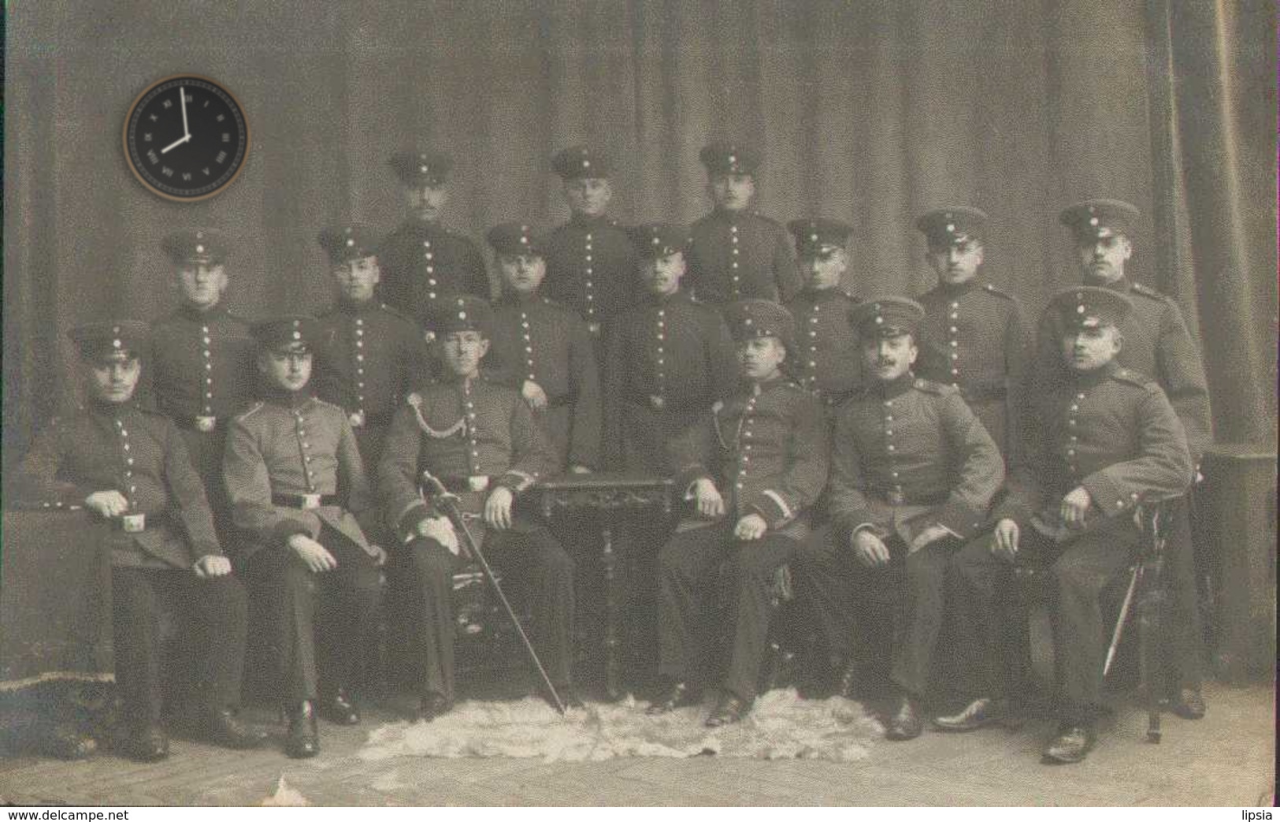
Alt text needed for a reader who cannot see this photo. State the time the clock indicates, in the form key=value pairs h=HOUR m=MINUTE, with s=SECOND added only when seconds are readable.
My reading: h=7 m=59
